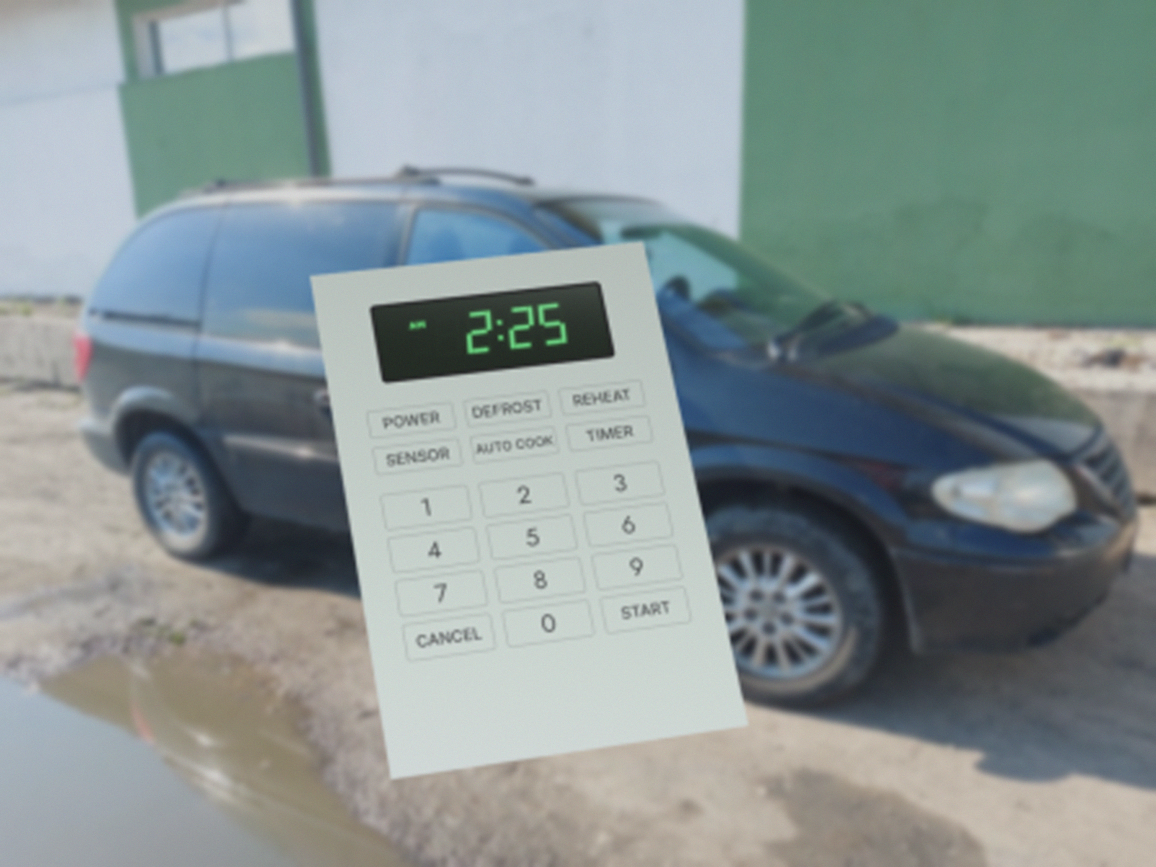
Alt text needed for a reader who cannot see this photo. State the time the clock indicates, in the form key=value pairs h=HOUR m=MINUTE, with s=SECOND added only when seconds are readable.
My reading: h=2 m=25
